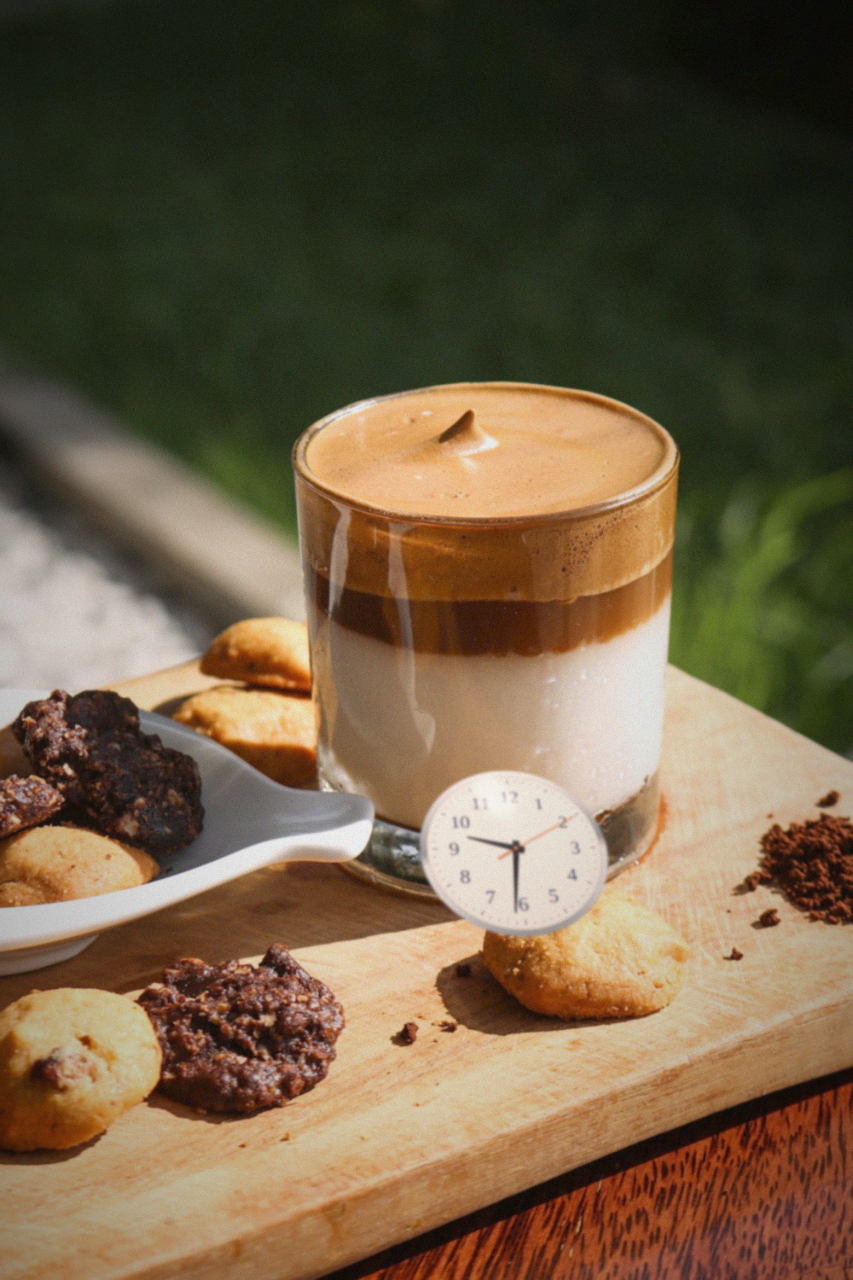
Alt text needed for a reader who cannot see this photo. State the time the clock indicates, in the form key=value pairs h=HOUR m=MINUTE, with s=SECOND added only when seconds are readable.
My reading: h=9 m=31 s=10
